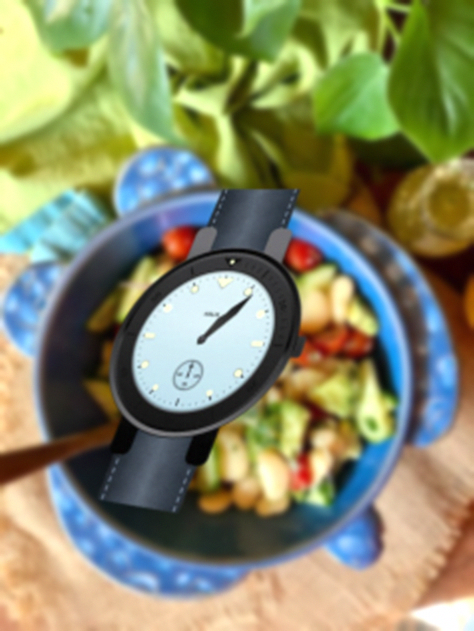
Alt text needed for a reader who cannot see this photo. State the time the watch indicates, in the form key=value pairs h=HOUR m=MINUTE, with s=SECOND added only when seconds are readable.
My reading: h=1 m=6
